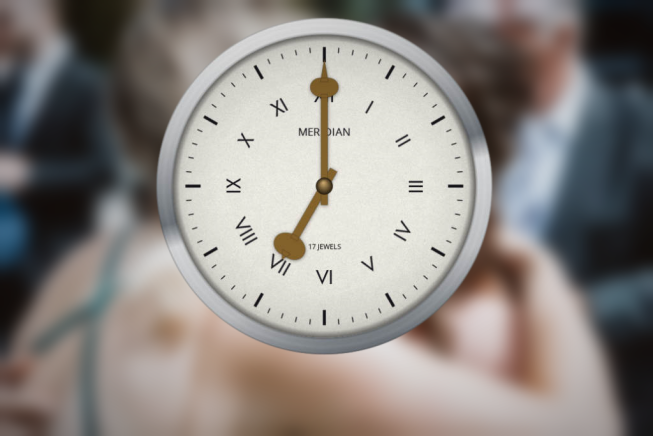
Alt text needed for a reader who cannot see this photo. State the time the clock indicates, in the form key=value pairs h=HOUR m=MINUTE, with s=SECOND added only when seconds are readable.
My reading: h=7 m=0
